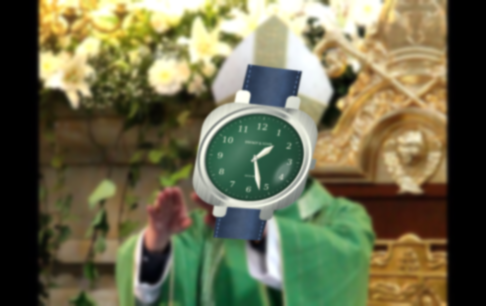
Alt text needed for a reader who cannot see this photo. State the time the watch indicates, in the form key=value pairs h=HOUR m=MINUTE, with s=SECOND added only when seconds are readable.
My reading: h=1 m=27
